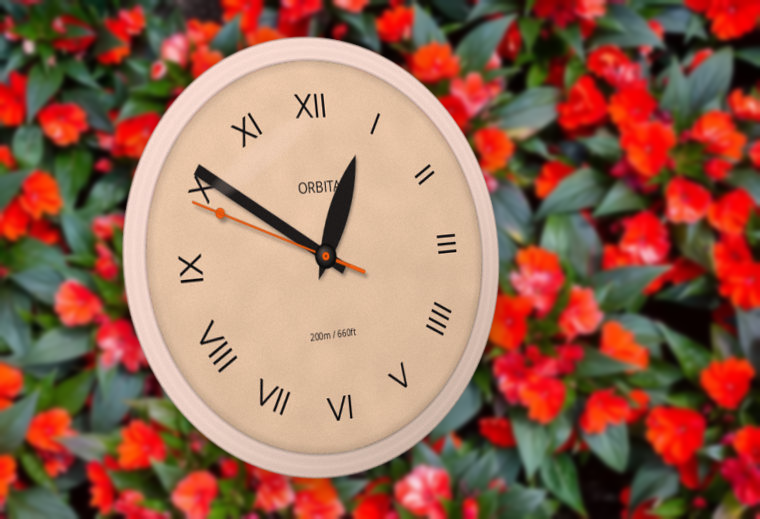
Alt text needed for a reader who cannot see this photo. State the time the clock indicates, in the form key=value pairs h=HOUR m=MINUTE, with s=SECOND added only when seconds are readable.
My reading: h=12 m=50 s=49
